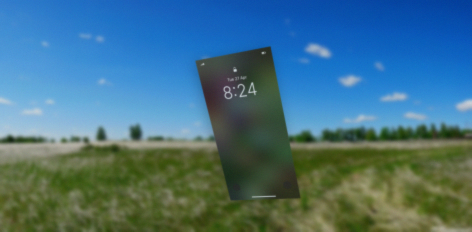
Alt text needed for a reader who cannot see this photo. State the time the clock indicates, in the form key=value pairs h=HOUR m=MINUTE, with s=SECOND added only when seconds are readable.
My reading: h=8 m=24
